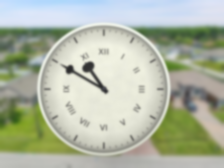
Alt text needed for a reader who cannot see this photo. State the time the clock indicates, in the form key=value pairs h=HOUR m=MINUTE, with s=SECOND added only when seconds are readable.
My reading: h=10 m=50
